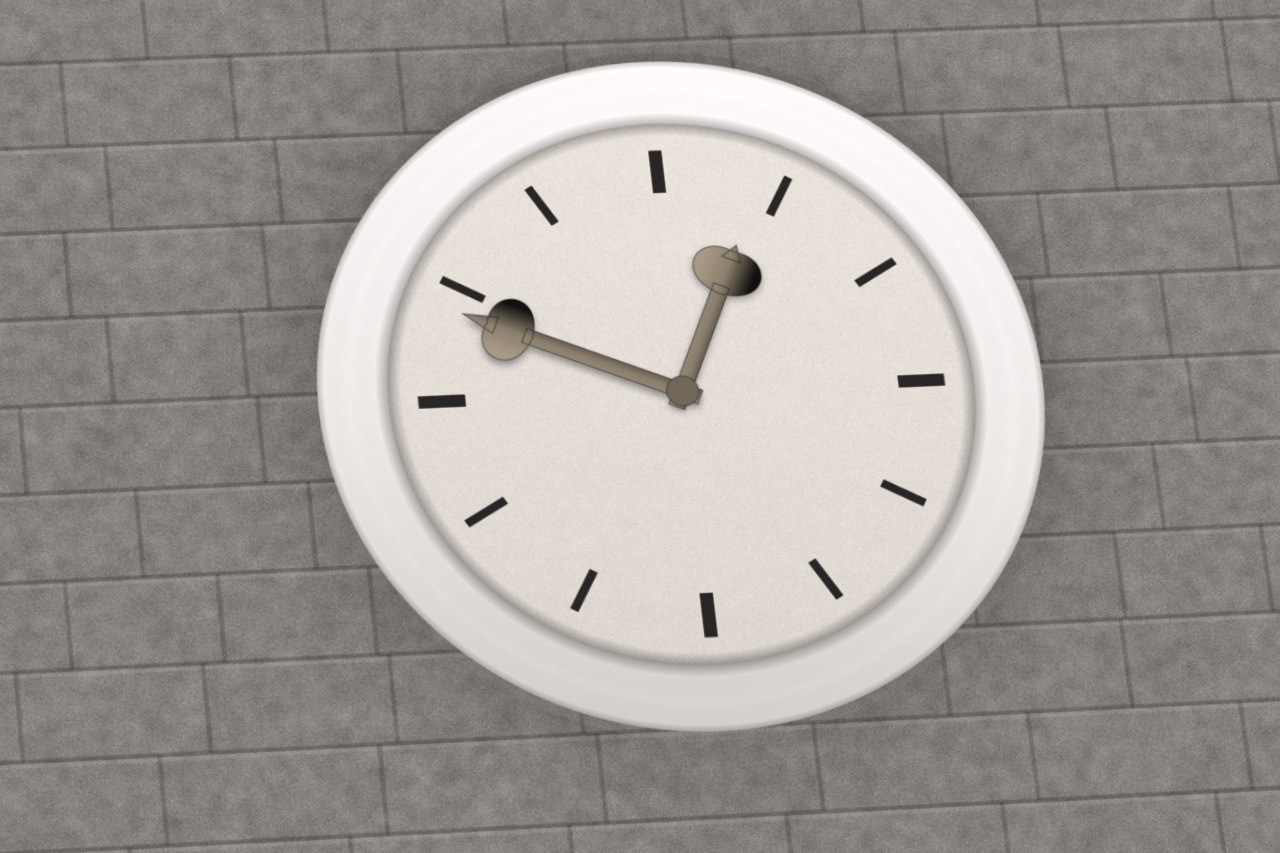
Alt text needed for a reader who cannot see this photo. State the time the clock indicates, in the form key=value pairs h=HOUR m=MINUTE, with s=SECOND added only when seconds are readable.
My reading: h=12 m=49
